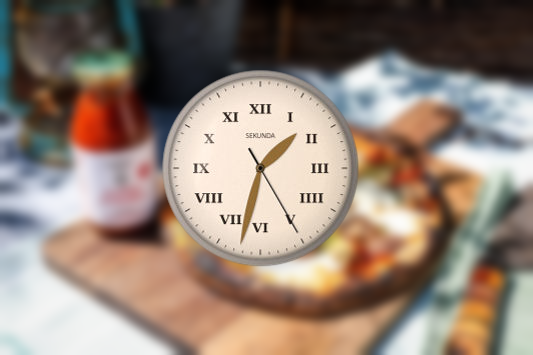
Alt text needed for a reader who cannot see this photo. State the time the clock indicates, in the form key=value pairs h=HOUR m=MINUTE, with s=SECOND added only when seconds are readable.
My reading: h=1 m=32 s=25
